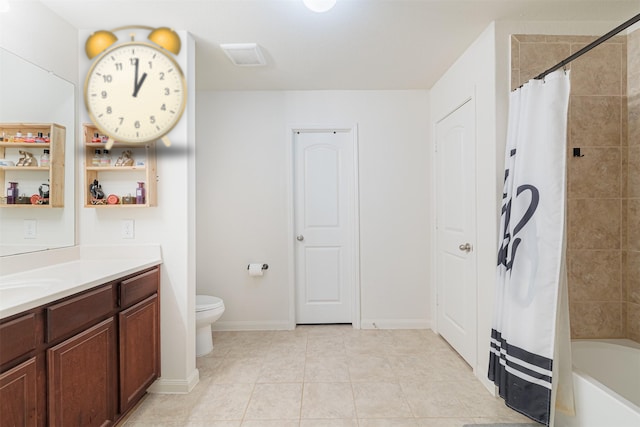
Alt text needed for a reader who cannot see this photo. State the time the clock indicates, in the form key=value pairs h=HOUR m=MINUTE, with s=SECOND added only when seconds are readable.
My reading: h=1 m=1
